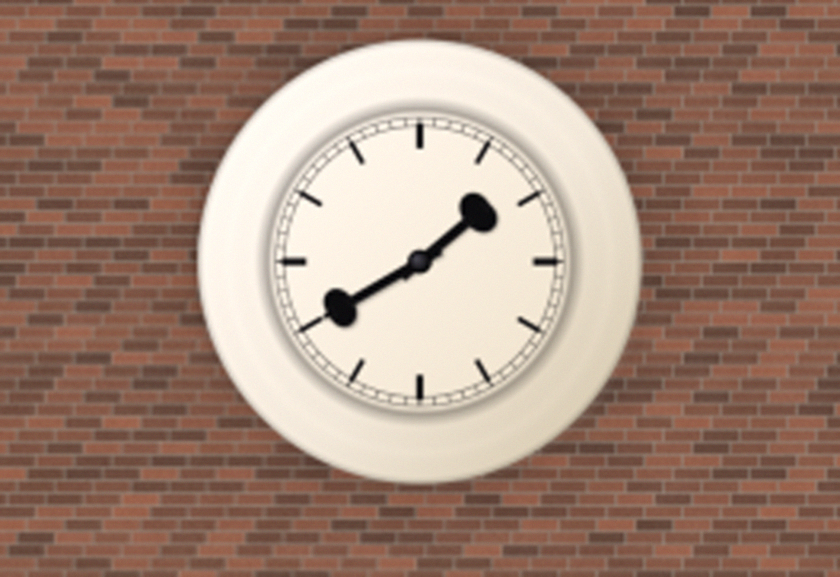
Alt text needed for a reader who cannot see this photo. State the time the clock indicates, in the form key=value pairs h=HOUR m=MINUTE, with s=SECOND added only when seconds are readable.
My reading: h=1 m=40
